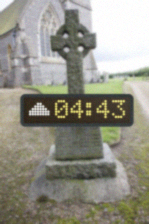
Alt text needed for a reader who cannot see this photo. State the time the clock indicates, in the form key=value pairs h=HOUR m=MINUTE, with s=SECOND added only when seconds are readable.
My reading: h=4 m=43
